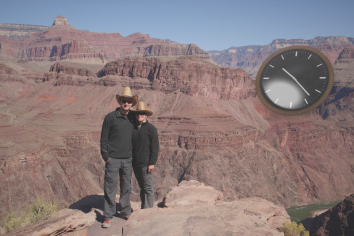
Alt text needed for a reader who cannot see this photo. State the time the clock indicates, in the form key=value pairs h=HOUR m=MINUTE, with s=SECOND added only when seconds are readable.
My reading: h=10 m=23
